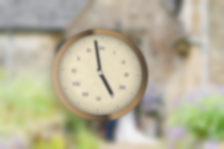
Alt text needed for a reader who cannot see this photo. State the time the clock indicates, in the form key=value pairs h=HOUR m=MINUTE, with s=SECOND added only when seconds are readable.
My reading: h=4 m=58
